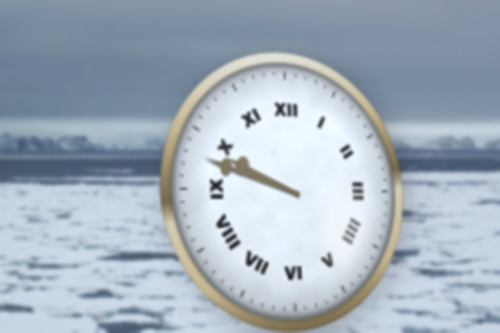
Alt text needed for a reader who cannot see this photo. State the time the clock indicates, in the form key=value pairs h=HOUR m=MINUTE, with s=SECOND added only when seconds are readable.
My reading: h=9 m=48
